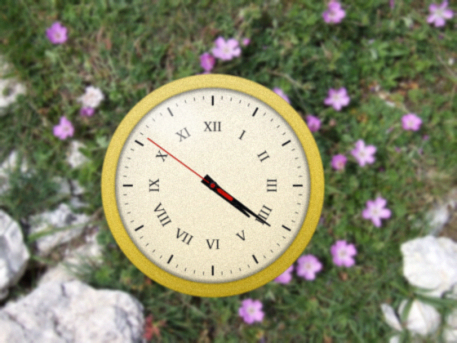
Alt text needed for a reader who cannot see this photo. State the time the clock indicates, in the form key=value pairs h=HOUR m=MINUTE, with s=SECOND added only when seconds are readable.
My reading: h=4 m=20 s=51
